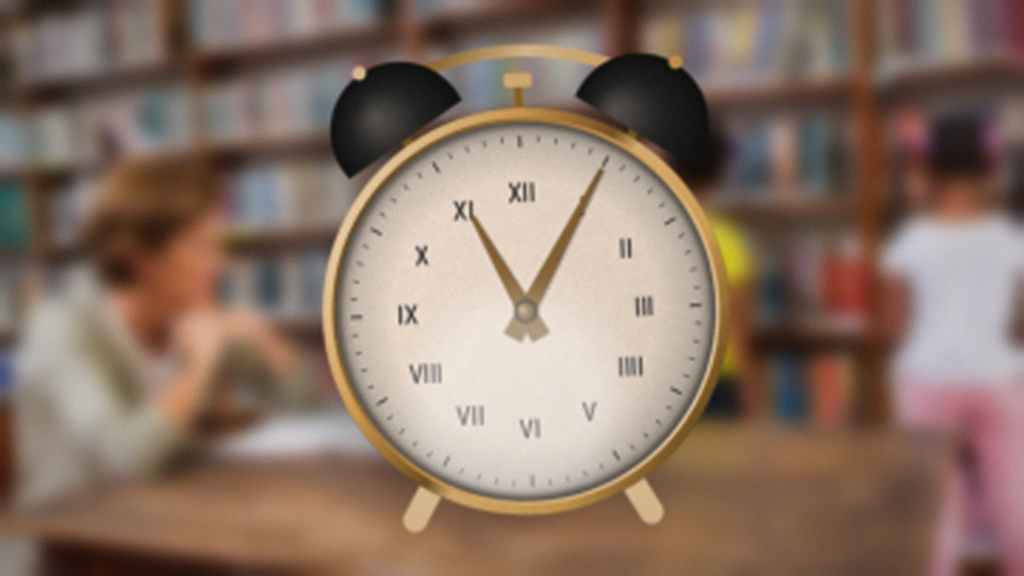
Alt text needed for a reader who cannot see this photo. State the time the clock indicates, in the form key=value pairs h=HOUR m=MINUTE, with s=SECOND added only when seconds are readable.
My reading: h=11 m=5
